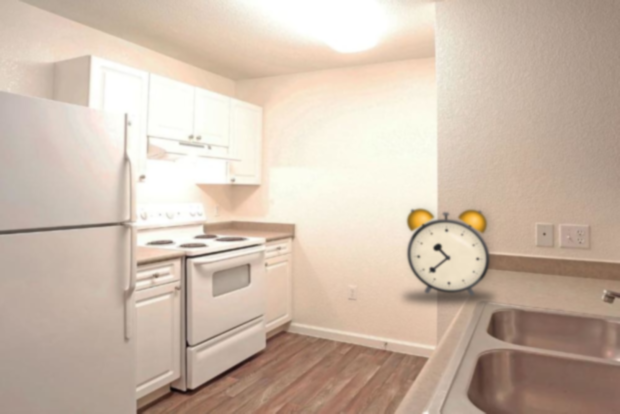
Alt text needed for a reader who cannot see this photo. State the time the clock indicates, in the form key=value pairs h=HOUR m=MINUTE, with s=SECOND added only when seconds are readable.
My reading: h=10 m=38
